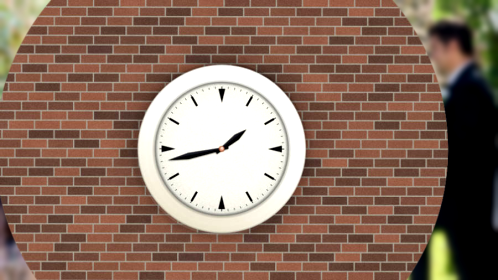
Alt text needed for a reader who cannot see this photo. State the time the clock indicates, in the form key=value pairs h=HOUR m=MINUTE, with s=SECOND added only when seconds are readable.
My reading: h=1 m=43
